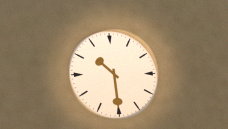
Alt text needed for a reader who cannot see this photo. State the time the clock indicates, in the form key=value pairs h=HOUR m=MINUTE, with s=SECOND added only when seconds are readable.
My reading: h=10 m=30
